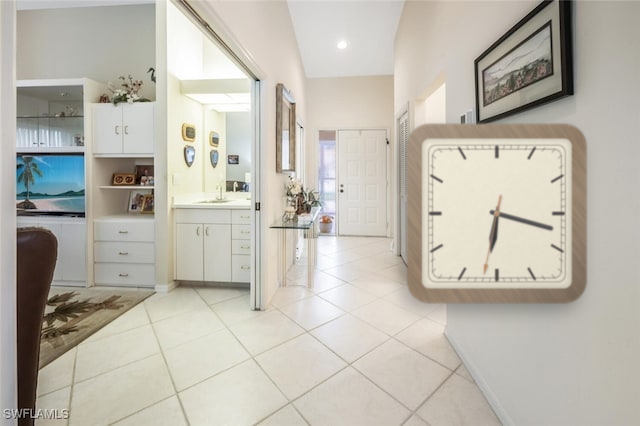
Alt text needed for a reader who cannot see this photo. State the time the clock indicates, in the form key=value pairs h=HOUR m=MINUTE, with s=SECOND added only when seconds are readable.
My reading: h=6 m=17 s=32
